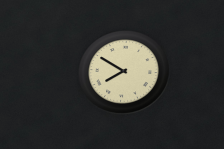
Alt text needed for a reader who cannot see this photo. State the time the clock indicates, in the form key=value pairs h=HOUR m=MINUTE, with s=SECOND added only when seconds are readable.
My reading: h=7 m=50
